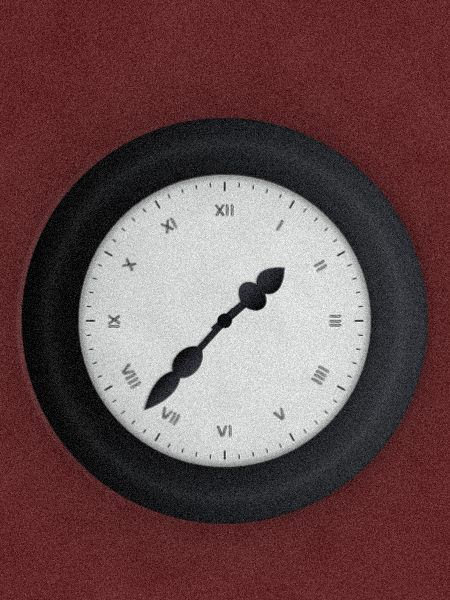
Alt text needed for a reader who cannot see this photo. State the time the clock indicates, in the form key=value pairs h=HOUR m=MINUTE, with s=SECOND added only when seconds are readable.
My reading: h=1 m=37
